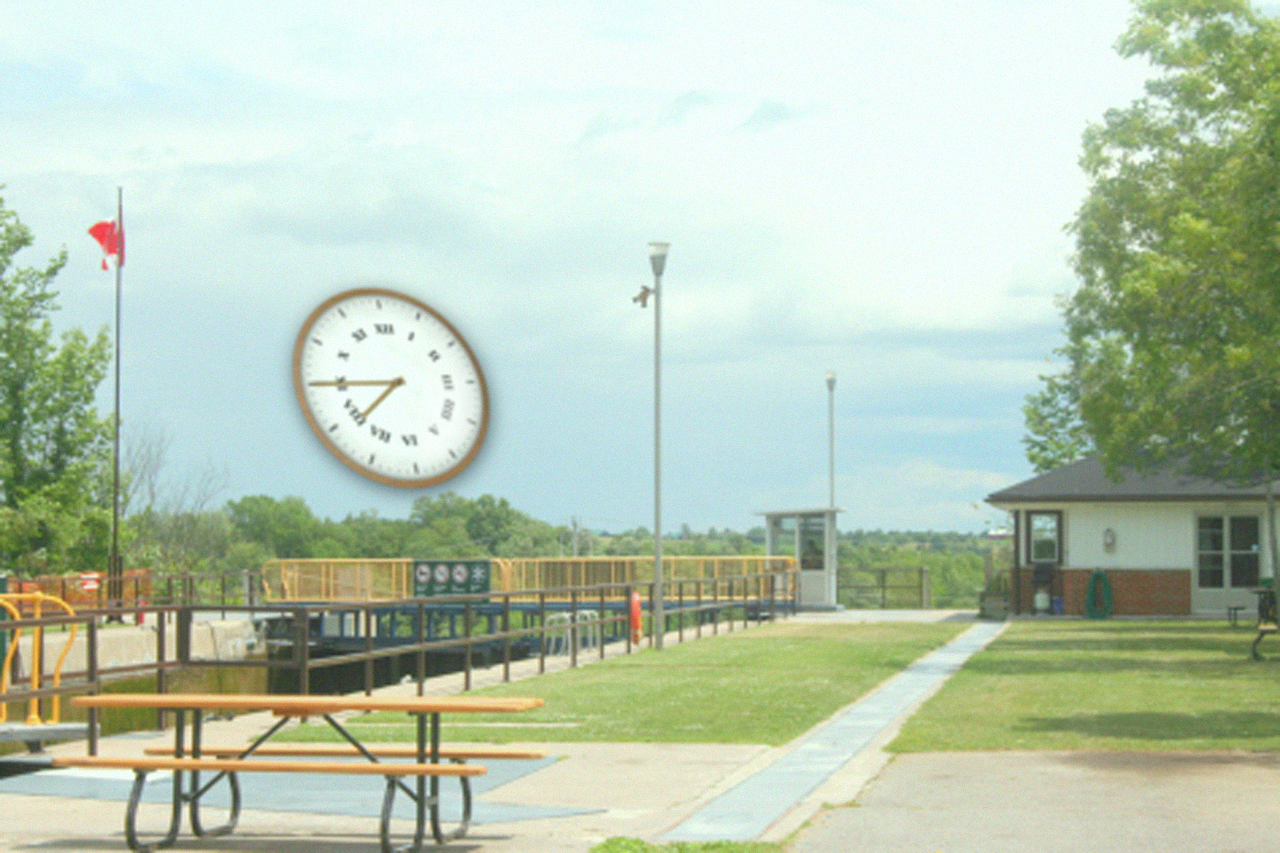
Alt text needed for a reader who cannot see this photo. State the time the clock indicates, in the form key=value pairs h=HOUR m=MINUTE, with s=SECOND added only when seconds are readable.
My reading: h=7 m=45
